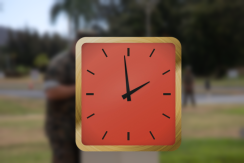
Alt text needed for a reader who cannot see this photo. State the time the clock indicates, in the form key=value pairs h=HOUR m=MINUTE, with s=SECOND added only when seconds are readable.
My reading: h=1 m=59
